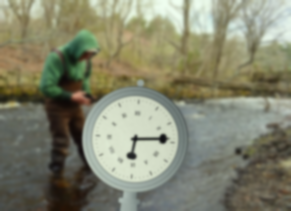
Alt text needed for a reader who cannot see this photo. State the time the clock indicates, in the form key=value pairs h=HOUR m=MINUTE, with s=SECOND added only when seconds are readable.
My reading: h=6 m=14
